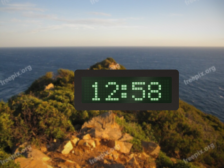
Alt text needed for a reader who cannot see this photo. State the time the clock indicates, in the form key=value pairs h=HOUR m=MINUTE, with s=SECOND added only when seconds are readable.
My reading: h=12 m=58
